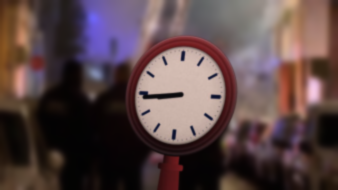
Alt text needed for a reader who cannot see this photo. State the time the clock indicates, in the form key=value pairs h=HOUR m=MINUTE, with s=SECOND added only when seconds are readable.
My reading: h=8 m=44
